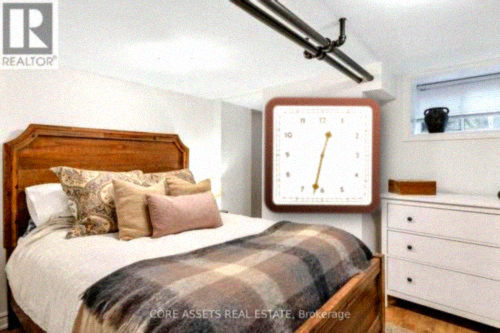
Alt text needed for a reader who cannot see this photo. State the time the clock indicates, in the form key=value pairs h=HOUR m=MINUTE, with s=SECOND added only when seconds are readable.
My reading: h=12 m=32
